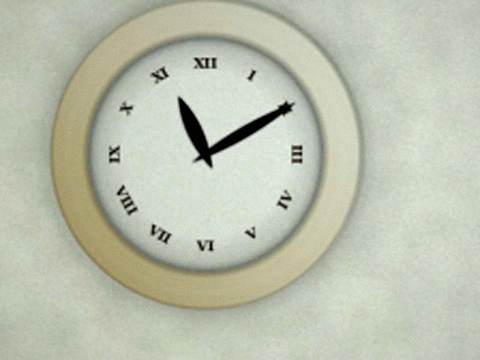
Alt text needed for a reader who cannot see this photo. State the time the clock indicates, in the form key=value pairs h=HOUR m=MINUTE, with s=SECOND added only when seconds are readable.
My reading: h=11 m=10
